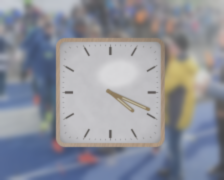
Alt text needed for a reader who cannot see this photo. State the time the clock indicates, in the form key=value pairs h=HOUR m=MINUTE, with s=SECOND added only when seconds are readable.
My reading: h=4 m=19
